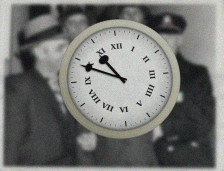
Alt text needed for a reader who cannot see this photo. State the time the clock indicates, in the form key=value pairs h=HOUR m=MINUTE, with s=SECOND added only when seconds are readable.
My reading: h=10 m=49
